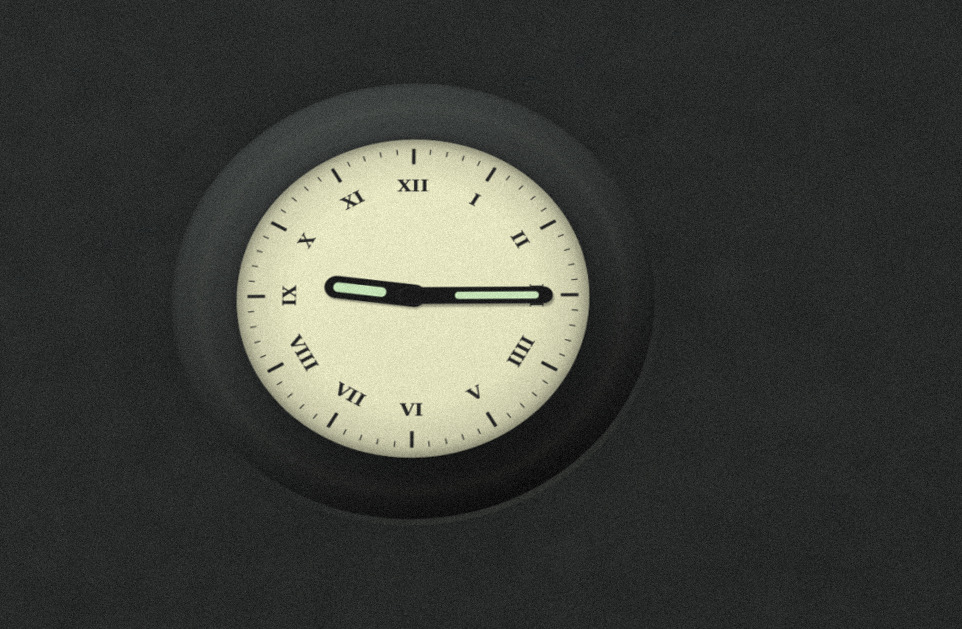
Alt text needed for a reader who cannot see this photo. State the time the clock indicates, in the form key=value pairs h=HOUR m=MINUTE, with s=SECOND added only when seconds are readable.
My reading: h=9 m=15
